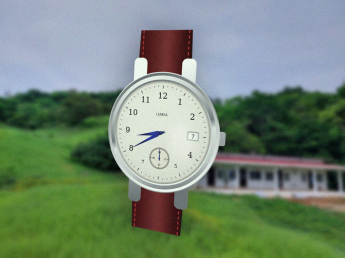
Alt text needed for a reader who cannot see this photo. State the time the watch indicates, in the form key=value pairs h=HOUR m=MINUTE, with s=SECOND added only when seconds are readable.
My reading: h=8 m=40
